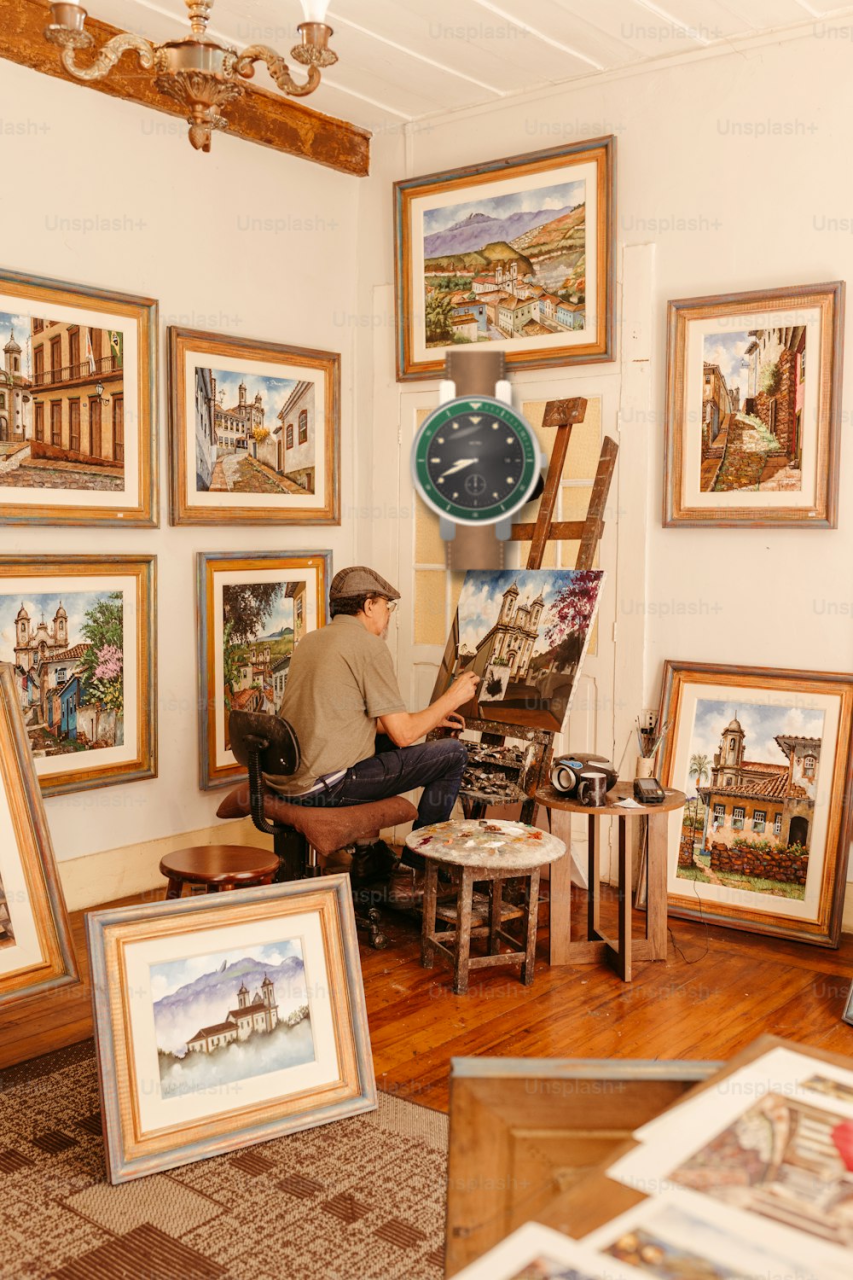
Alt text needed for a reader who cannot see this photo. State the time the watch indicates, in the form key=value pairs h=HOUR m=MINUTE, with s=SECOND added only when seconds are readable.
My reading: h=8 m=41
